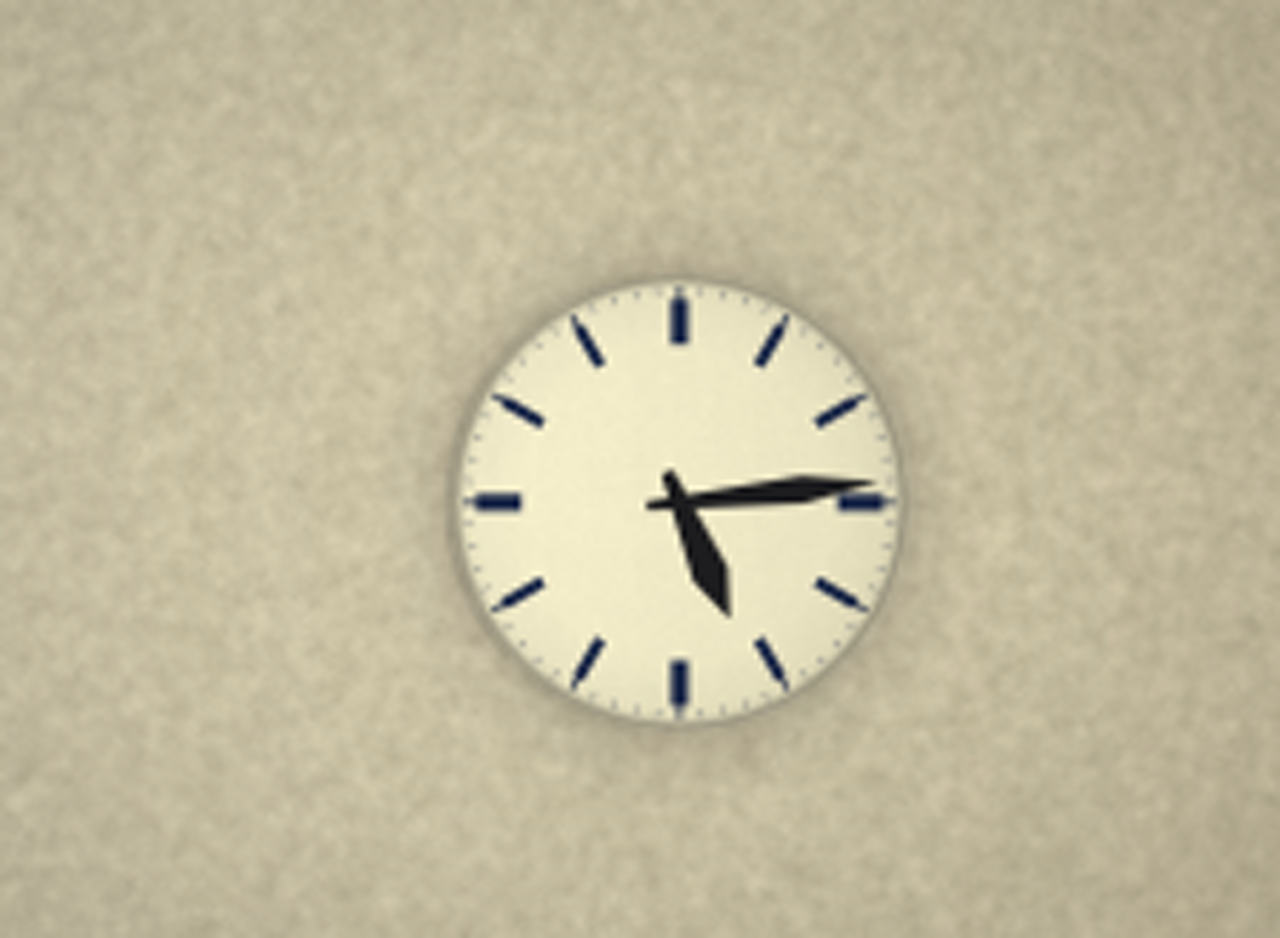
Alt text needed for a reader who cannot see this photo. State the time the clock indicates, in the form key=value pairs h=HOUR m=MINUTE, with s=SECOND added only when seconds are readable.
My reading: h=5 m=14
